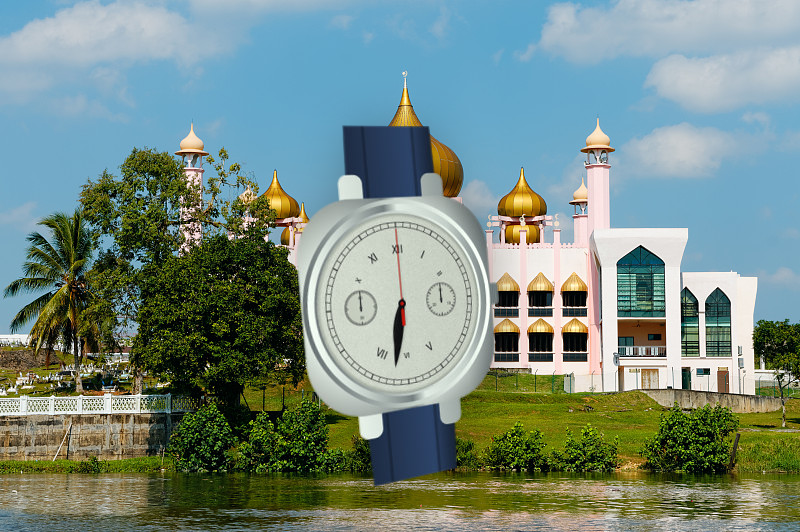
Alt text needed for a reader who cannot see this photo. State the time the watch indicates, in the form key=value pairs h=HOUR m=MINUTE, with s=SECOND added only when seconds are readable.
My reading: h=6 m=32
